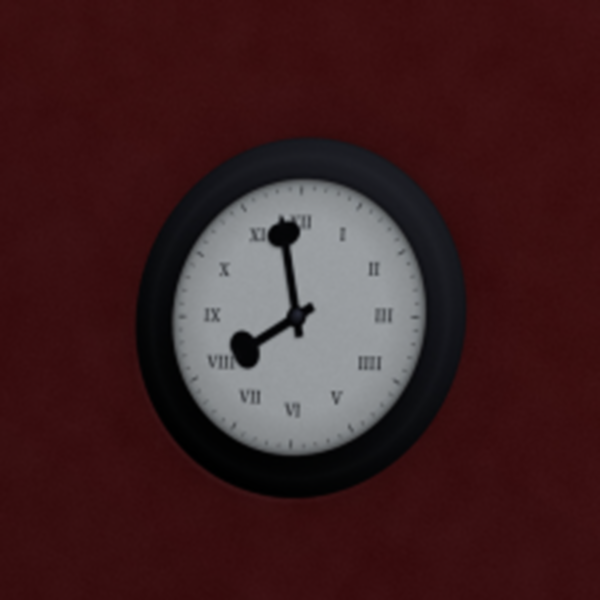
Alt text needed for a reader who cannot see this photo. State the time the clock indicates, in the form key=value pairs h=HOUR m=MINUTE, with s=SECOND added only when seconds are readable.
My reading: h=7 m=58
